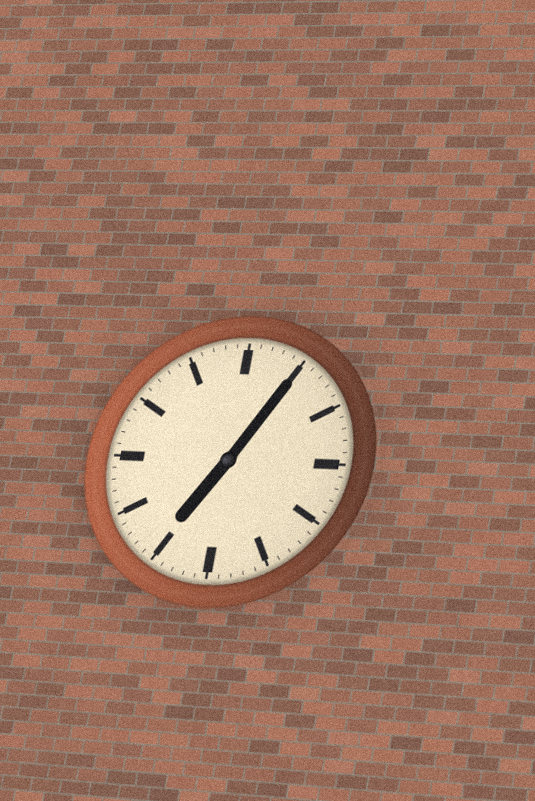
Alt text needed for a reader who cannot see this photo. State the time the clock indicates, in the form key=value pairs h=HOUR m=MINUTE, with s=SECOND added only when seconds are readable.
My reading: h=7 m=5
